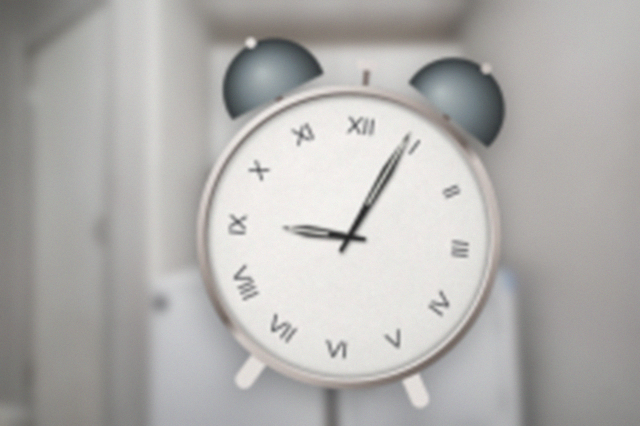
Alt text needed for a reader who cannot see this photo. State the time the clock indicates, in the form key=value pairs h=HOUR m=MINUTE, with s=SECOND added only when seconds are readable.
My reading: h=9 m=4
